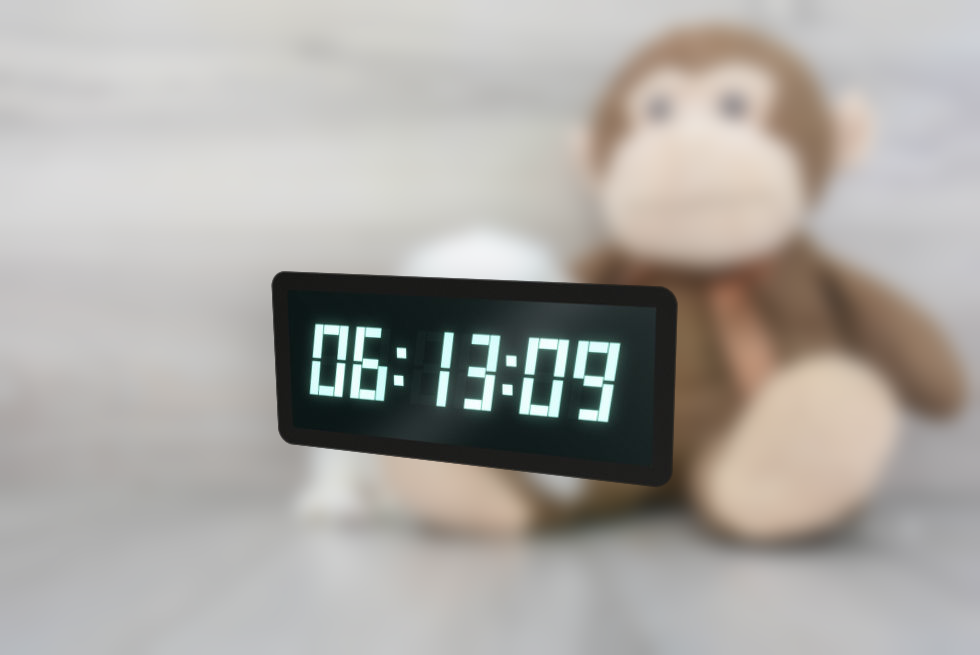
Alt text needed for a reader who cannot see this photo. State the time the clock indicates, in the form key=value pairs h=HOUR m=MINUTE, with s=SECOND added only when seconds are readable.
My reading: h=6 m=13 s=9
